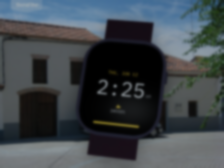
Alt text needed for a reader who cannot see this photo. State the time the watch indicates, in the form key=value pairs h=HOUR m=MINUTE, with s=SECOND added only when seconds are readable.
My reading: h=2 m=25
